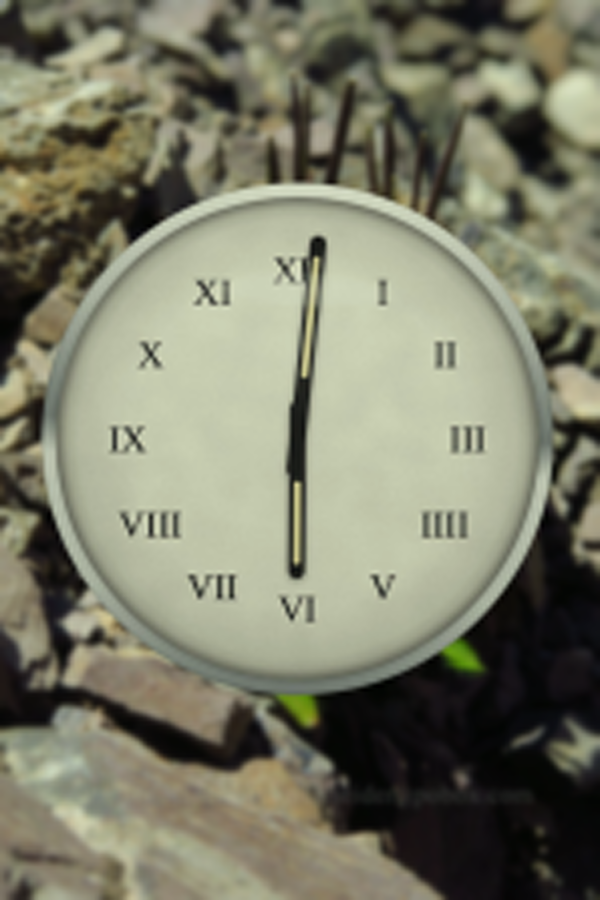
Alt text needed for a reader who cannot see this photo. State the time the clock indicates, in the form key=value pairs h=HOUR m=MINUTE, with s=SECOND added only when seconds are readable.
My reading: h=6 m=1
